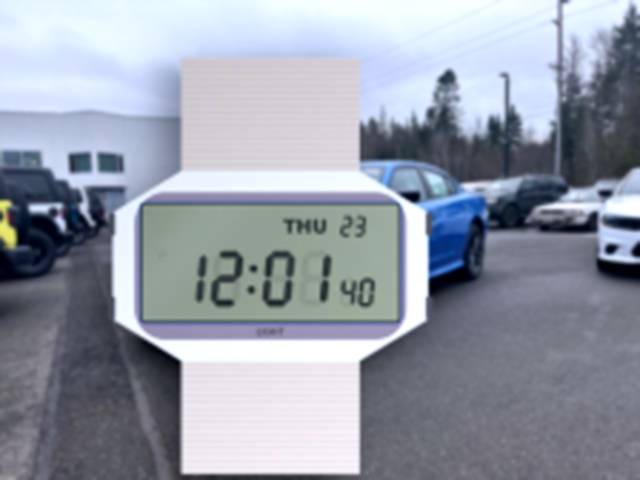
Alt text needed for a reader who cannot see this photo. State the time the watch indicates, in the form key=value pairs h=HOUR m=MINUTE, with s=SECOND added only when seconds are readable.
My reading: h=12 m=1 s=40
